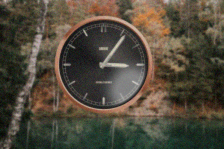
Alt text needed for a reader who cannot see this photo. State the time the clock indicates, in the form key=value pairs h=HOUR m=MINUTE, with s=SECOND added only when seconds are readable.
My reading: h=3 m=6
